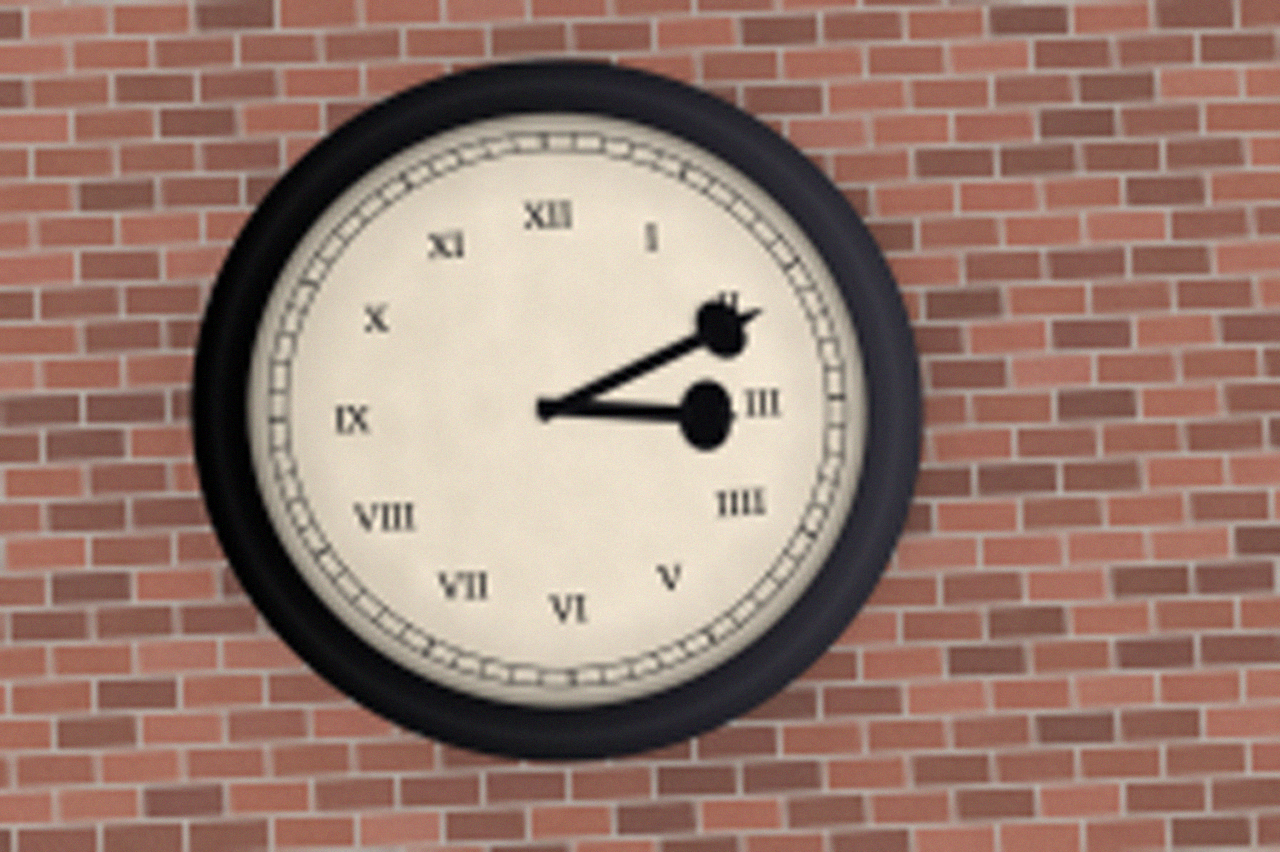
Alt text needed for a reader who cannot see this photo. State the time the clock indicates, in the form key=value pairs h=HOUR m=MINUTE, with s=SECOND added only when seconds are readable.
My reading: h=3 m=11
